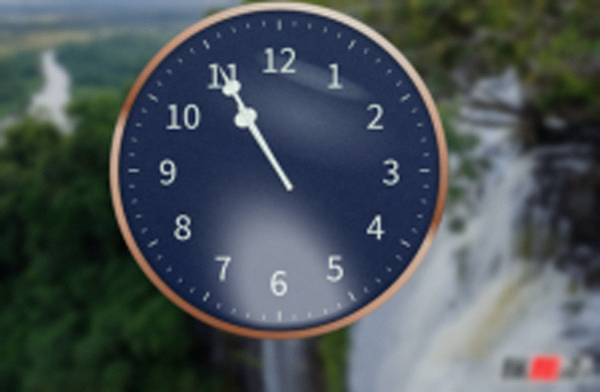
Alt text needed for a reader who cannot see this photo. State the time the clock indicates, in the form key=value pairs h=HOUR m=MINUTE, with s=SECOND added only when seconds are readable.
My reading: h=10 m=55
